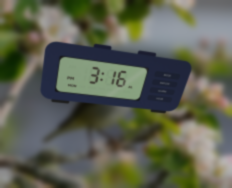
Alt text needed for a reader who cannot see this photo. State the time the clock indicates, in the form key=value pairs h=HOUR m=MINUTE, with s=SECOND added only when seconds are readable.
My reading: h=3 m=16
